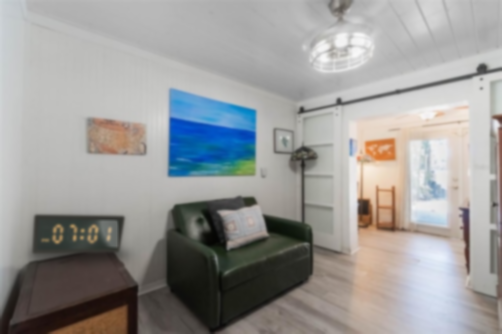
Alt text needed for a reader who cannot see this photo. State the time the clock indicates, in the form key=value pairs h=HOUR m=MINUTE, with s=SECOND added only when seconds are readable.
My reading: h=7 m=1
